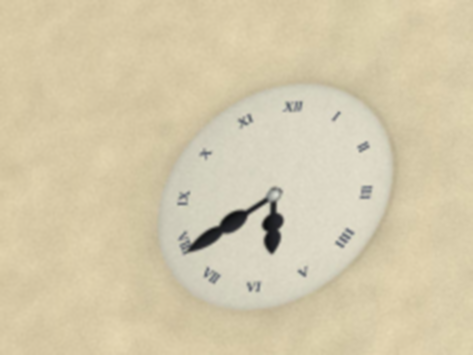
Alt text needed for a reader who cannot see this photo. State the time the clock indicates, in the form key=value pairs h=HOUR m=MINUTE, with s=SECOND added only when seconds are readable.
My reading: h=5 m=39
